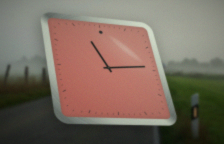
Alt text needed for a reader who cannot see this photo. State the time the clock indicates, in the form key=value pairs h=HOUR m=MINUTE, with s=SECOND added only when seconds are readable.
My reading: h=11 m=14
